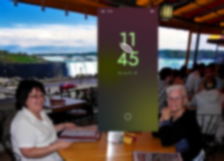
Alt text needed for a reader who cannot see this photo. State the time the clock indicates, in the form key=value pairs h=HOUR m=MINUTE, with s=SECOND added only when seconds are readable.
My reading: h=11 m=45
